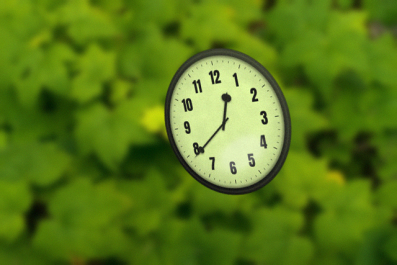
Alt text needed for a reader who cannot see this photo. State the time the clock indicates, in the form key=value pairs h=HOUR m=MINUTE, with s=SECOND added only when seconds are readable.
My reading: h=12 m=39
